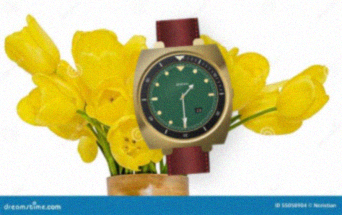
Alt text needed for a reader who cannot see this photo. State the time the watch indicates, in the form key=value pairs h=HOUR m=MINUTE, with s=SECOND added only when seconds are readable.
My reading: h=1 m=30
